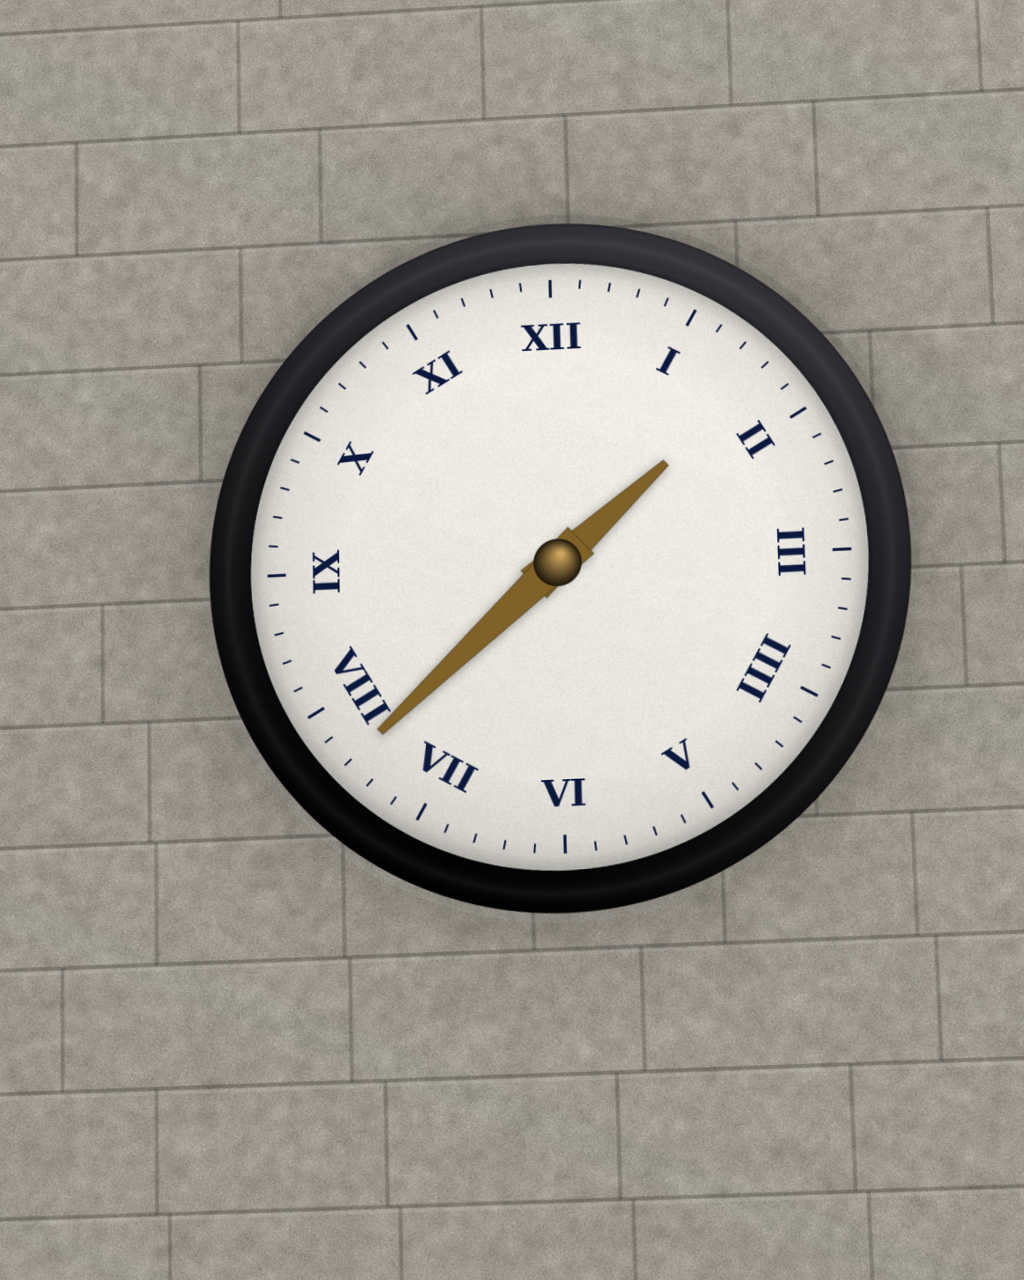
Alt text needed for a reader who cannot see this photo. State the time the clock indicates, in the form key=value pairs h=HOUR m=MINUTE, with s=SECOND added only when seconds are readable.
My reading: h=1 m=38
